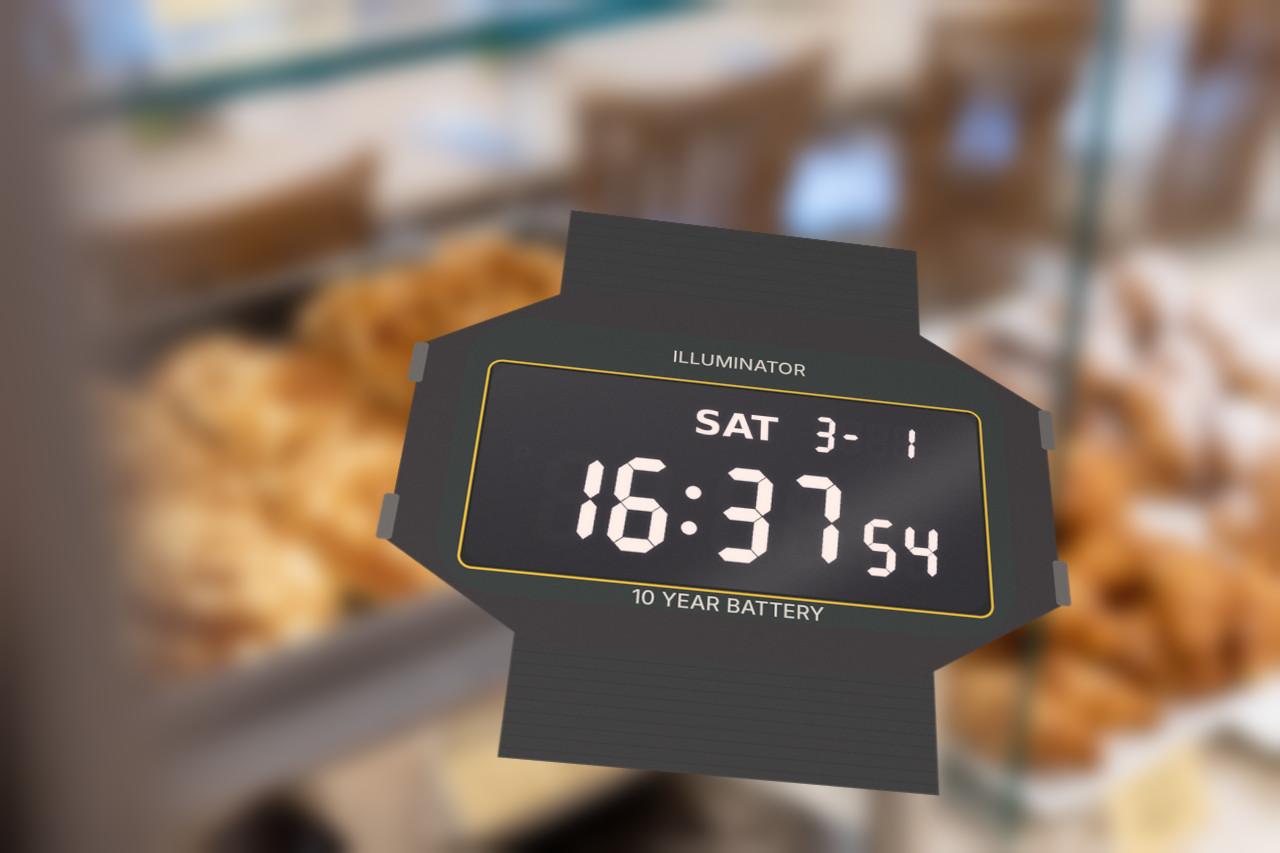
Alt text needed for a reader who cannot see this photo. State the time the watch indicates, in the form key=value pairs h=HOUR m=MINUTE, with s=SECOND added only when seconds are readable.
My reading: h=16 m=37 s=54
